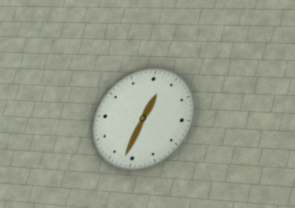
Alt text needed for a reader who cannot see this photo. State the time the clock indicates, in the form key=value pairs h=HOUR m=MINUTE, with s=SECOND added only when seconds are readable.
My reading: h=12 m=32
